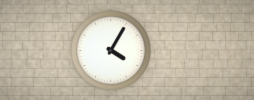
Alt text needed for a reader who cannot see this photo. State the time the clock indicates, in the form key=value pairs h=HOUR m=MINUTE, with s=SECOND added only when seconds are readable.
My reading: h=4 m=5
